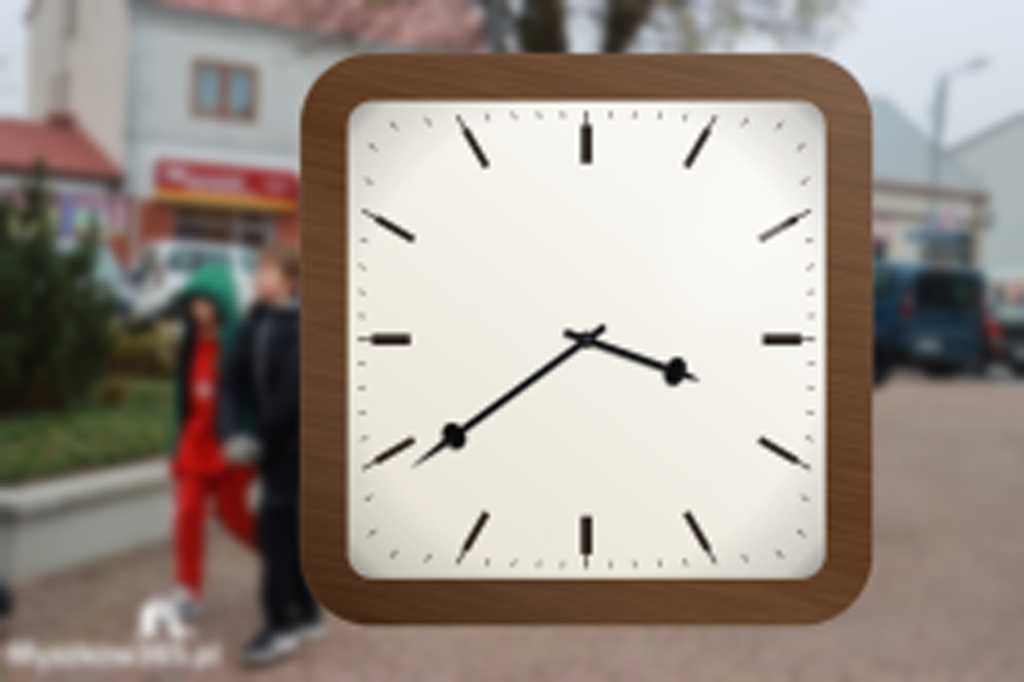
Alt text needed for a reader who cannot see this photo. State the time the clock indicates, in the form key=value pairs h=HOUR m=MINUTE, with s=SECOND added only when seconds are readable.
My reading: h=3 m=39
